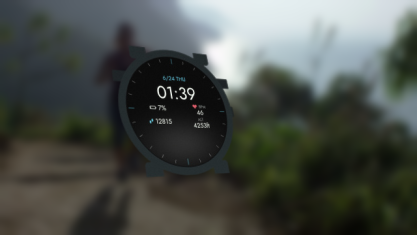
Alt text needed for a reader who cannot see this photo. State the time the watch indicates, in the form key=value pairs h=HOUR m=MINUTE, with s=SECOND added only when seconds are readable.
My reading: h=1 m=39
